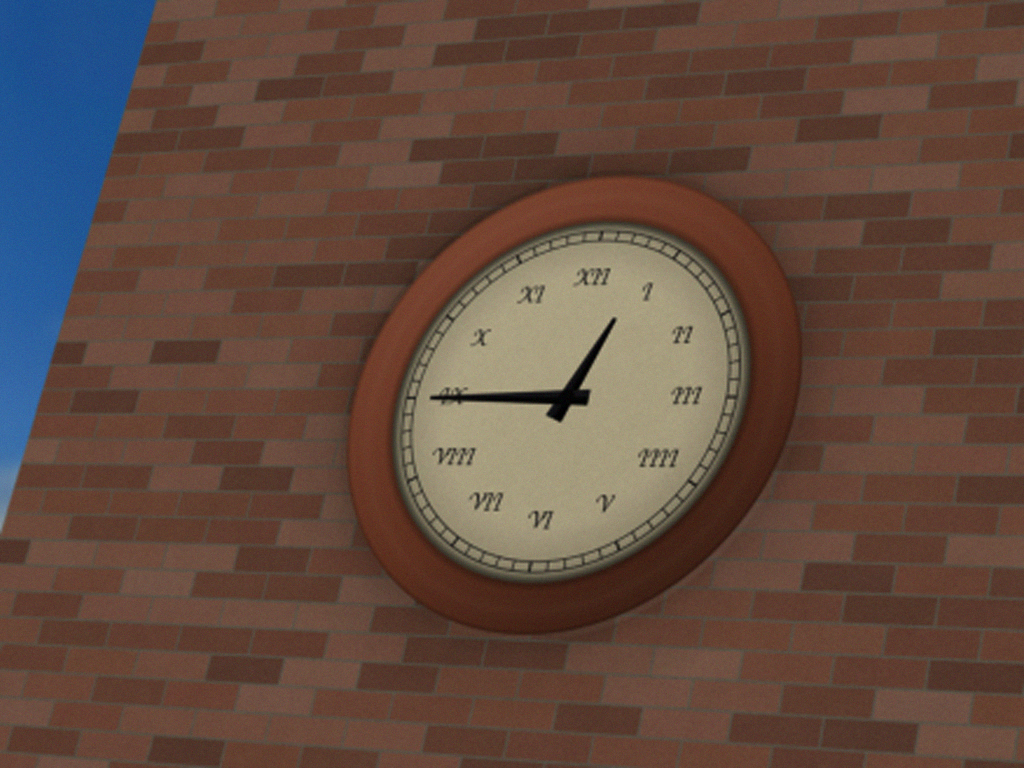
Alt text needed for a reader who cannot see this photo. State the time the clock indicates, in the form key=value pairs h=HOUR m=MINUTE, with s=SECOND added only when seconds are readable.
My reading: h=12 m=45
